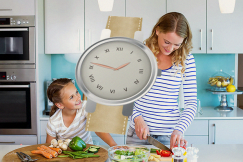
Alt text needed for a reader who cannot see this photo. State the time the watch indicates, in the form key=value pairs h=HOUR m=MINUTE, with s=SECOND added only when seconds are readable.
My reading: h=1 m=47
